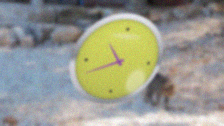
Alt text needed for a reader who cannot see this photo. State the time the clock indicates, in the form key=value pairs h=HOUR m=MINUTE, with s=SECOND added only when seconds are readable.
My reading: h=10 m=41
